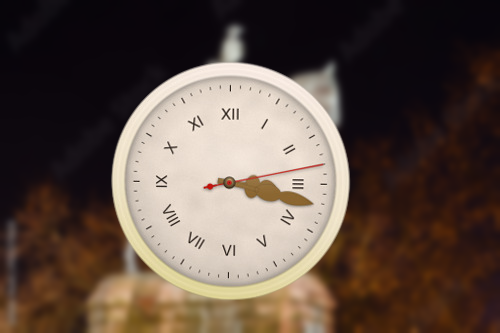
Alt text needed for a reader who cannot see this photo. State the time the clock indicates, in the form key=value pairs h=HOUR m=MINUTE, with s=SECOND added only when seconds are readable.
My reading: h=3 m=17 s=13
